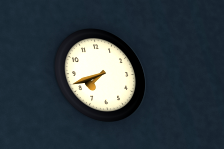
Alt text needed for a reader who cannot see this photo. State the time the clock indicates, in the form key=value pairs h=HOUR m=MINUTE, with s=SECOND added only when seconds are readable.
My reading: h=7 m=42
